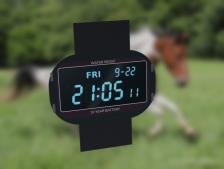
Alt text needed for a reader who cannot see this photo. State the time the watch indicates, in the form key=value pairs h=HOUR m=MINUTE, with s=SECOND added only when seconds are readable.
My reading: h=21 m=5 s=11
